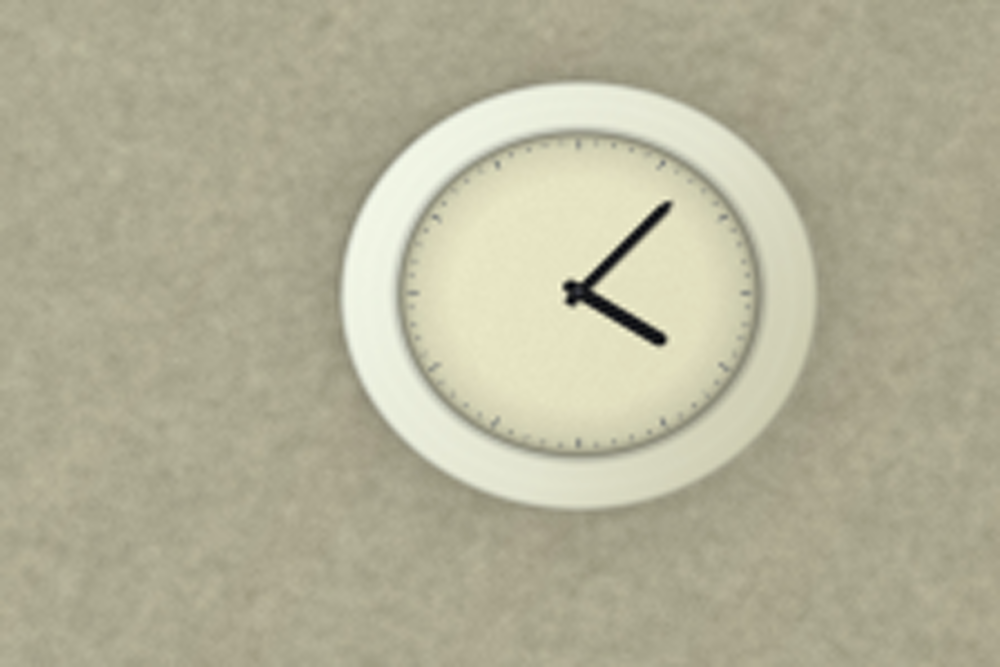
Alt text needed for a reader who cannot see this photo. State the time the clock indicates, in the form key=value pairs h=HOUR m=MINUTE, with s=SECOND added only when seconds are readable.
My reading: h=4 m=7
